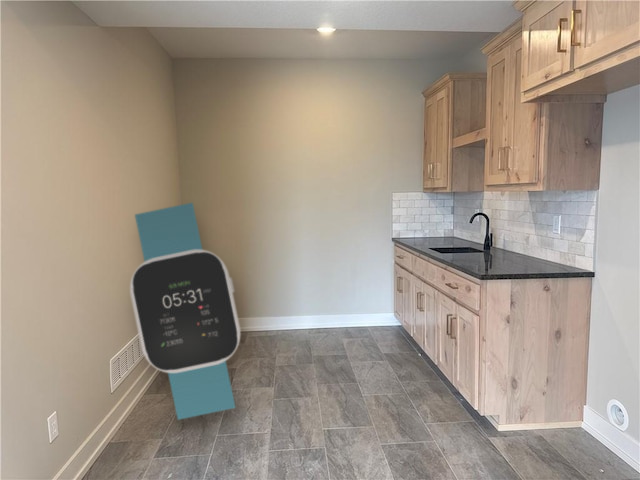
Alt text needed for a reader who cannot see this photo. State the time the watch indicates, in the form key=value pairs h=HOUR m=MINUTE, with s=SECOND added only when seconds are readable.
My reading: h=5 m=31
